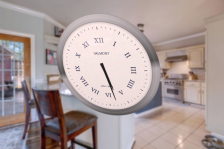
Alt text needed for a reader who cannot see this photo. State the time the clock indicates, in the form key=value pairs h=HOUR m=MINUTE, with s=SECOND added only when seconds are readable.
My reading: h=5 m=28
